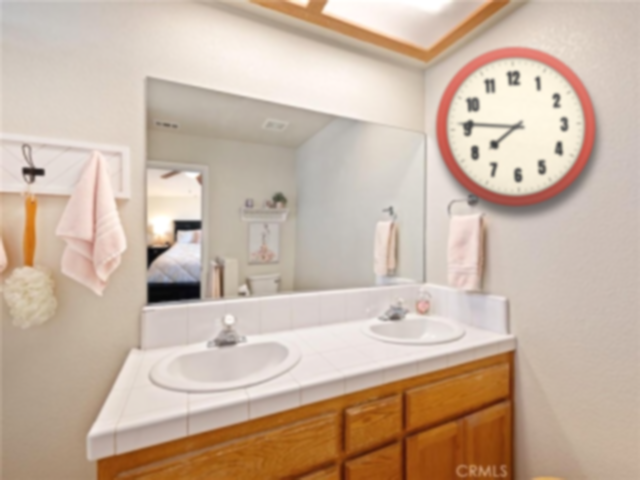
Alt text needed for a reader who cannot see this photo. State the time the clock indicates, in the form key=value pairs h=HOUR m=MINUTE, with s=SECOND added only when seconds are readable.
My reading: h=7 m=46
